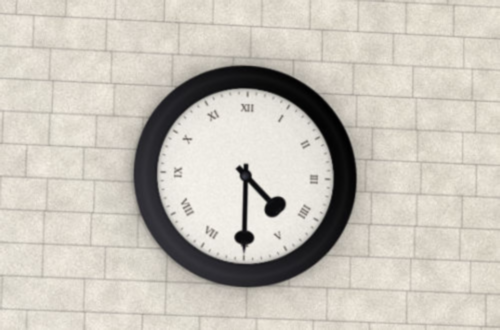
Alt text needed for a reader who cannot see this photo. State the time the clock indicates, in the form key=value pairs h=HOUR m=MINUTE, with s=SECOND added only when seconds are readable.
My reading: h=4 m=30
